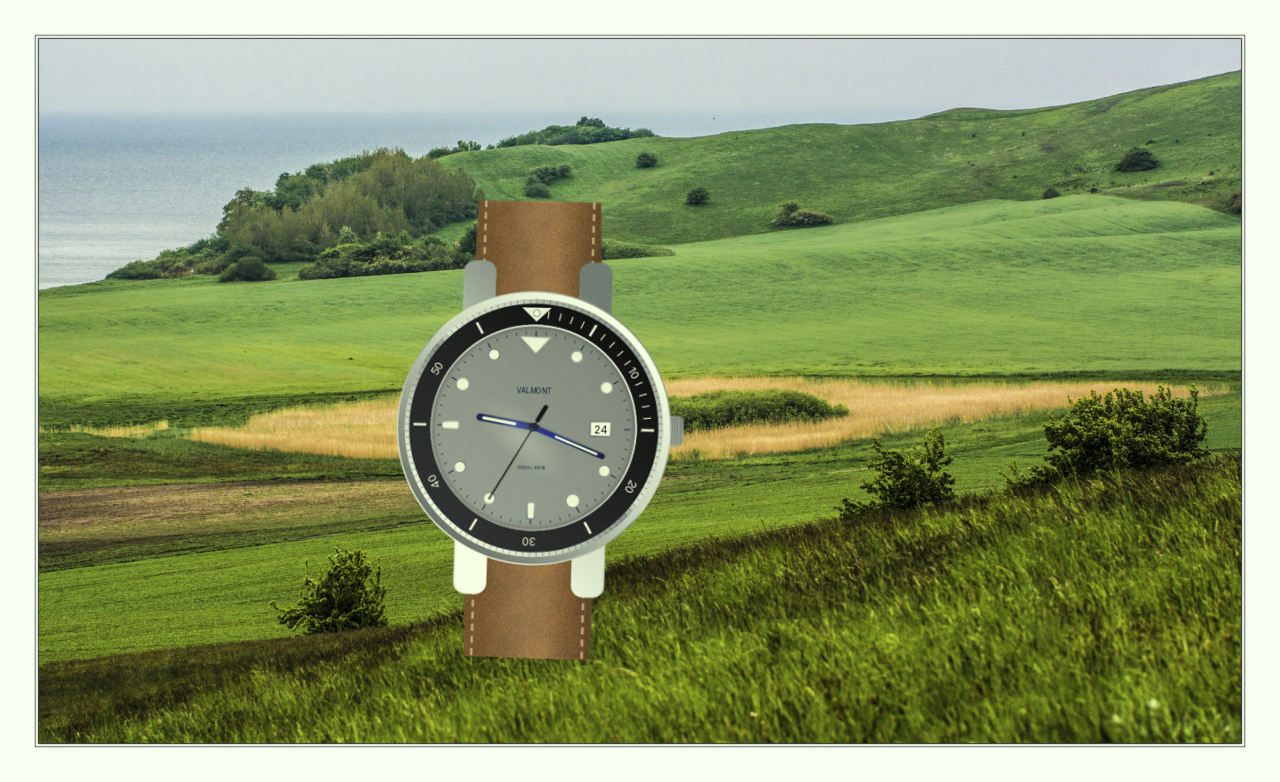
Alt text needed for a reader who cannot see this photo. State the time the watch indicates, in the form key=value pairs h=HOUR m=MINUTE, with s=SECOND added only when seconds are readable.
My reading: h=9 m=18 s=35
